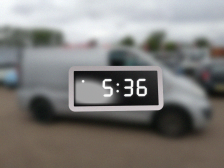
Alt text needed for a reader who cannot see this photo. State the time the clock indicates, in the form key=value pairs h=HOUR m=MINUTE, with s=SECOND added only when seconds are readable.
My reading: h=5 m=36
